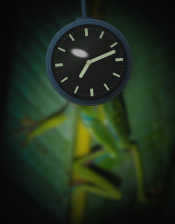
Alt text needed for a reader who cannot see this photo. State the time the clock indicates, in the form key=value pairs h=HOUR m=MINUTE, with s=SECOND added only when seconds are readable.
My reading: h=7 m=12
